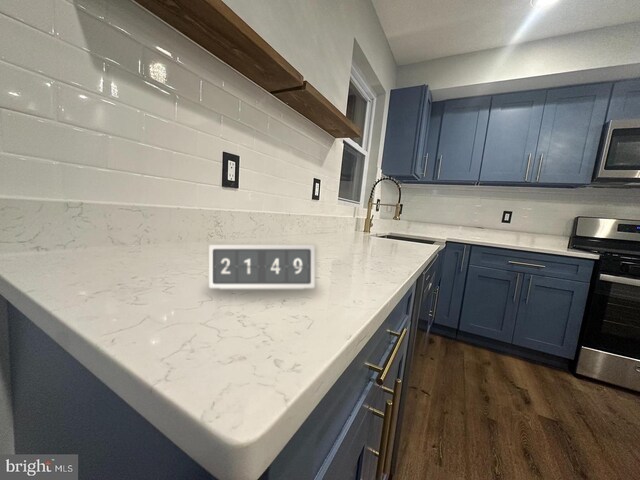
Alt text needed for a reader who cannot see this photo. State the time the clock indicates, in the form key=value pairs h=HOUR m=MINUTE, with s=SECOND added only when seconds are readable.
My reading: h=21 m=49
